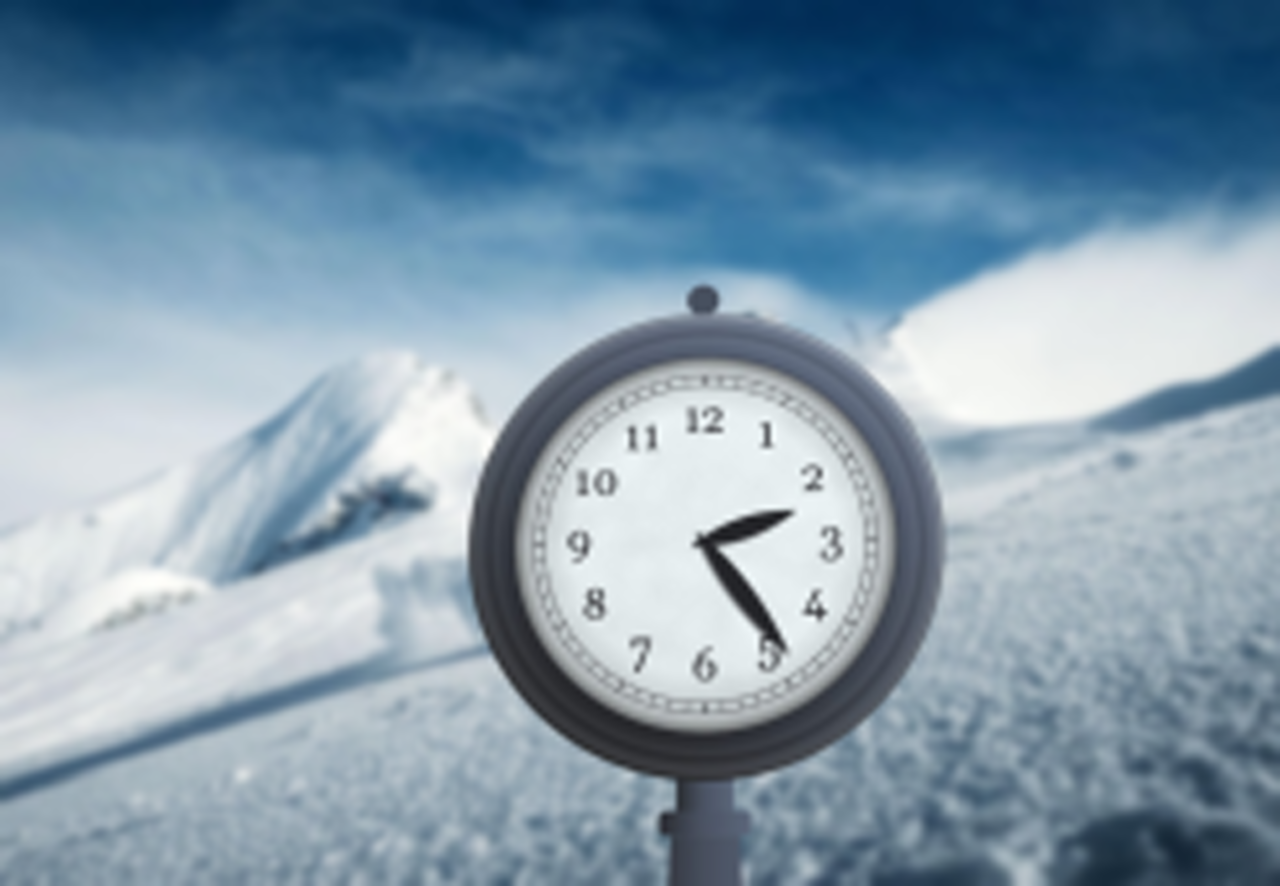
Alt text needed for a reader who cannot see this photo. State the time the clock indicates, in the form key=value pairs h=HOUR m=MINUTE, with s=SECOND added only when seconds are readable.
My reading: h=2 m=24
